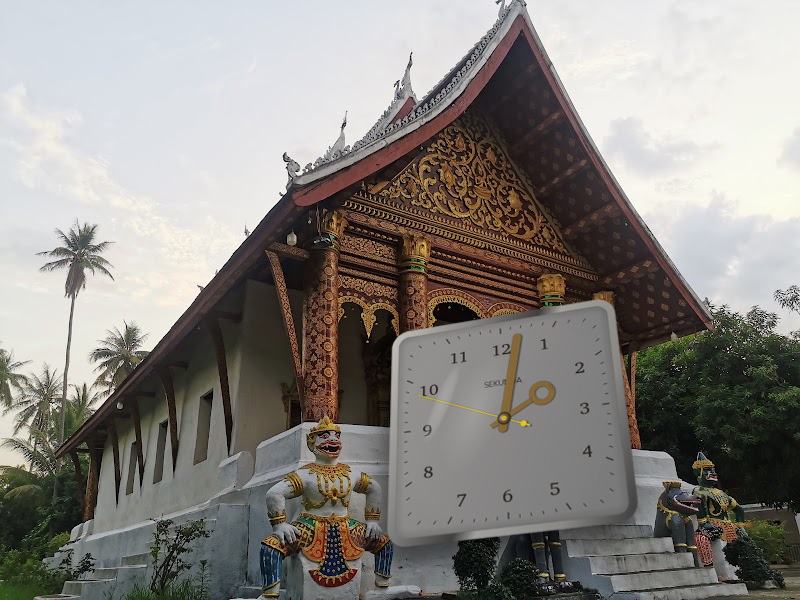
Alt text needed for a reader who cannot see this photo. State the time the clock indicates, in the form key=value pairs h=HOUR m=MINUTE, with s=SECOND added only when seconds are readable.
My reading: h=2 m=1 s=49
